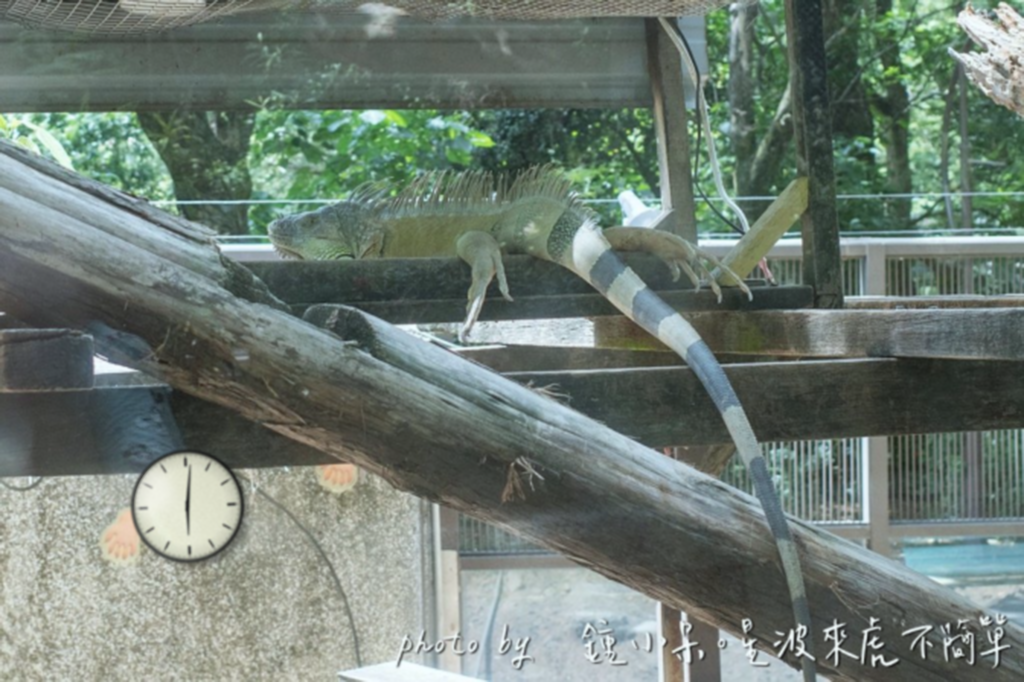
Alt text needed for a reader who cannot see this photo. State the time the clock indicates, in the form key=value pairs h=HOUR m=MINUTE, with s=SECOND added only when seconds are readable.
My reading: h=6 m=1
